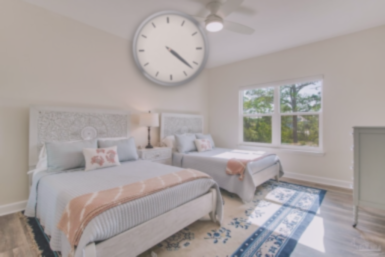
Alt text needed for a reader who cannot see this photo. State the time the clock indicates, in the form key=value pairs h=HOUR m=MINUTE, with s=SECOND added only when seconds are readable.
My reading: h=4 m=22
